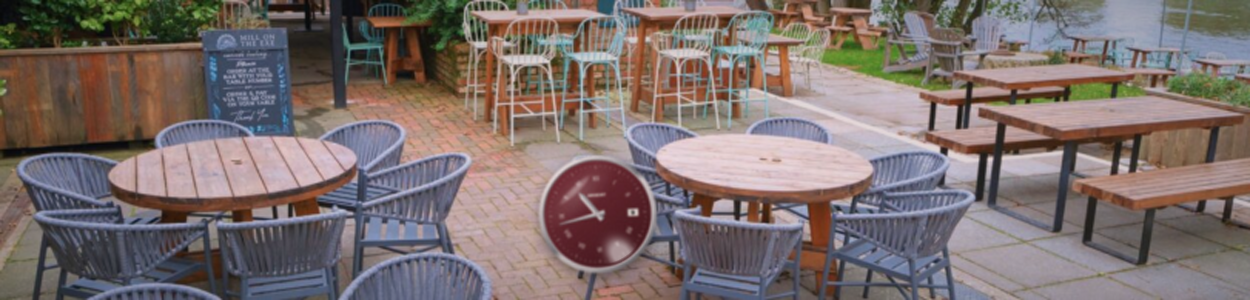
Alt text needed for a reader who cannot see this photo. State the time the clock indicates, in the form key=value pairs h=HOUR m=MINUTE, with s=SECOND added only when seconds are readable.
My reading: h=10 m=43
